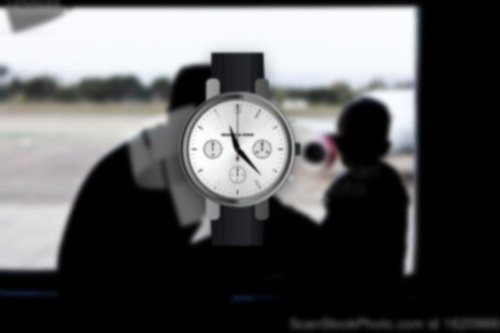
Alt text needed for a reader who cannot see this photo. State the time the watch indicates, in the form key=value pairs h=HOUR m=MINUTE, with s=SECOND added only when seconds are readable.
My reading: h=11 m=23
